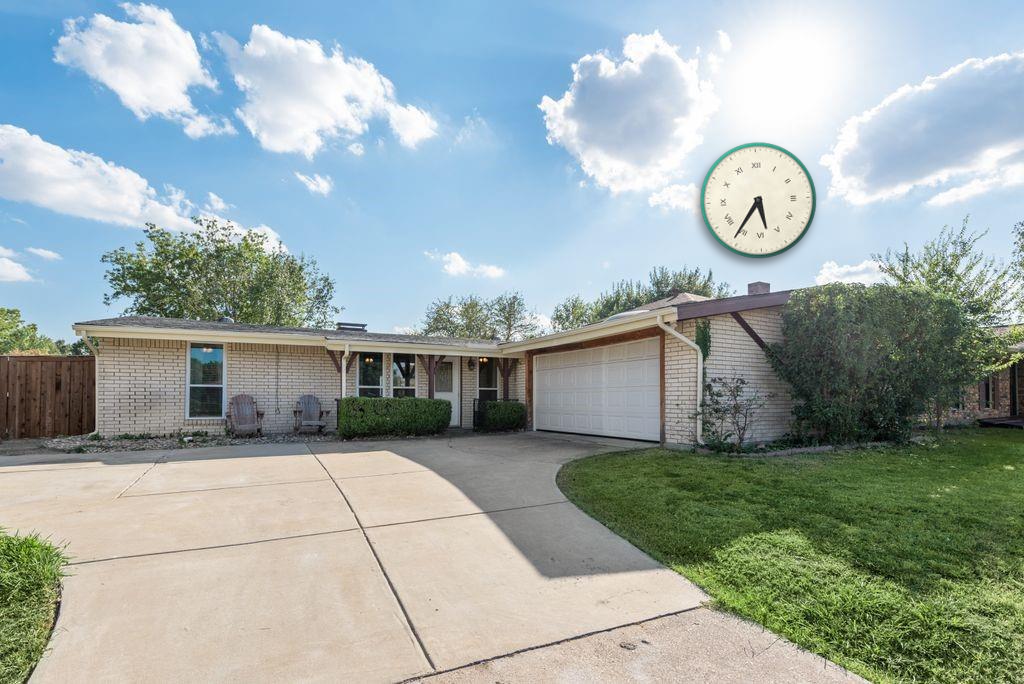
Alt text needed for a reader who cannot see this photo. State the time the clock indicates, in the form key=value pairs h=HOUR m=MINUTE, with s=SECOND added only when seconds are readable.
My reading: h=5 m=36
